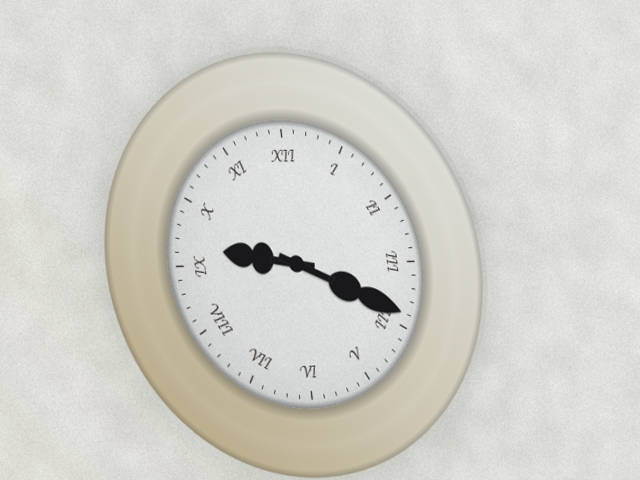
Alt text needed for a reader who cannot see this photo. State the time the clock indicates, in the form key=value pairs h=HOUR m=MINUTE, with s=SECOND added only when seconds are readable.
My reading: h=9 m=19
